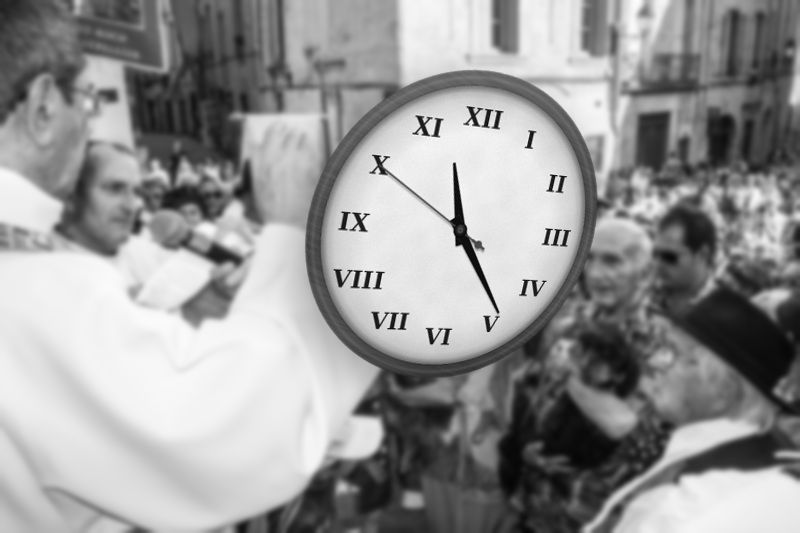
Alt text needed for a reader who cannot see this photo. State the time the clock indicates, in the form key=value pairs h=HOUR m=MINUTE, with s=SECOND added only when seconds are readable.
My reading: h=11 m=23 s=50
